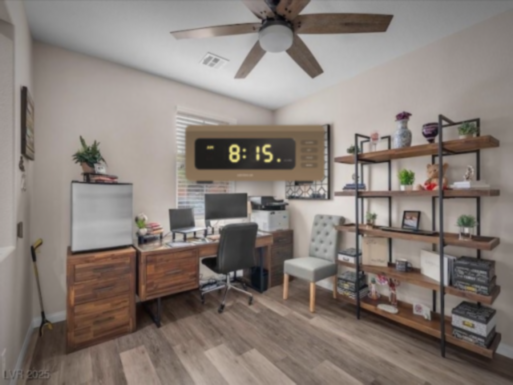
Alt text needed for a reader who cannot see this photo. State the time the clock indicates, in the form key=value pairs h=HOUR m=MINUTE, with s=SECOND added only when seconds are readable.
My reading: h=8 m=15
